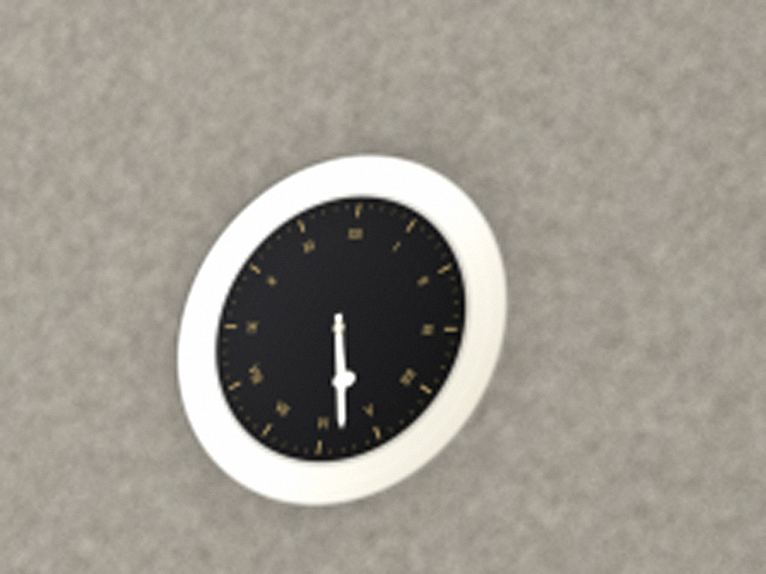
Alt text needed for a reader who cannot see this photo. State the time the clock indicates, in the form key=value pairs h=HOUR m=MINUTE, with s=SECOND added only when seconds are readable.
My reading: h=5 m=28
